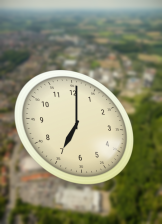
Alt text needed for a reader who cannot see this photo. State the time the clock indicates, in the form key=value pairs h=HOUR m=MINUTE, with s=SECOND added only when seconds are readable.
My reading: h=7 m=1
